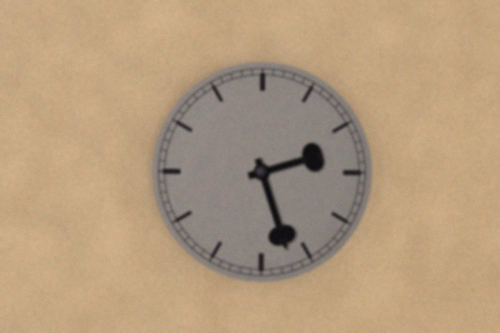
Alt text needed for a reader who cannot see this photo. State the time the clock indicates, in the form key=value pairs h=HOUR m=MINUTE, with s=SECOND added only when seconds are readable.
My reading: h=2 m=27
